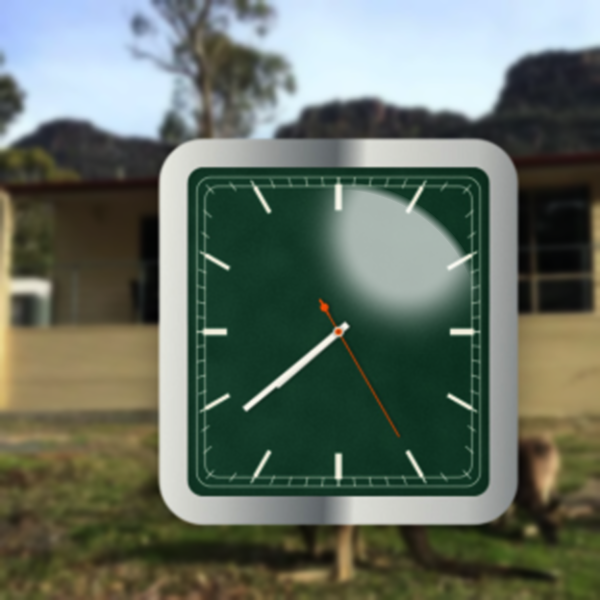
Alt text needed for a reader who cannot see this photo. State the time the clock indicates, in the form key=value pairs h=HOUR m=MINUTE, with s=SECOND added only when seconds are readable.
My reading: h=7 m=38 s=25
